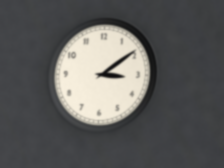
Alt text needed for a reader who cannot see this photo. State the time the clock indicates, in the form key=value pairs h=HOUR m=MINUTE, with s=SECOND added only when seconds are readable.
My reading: h=3 m=9
